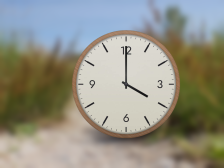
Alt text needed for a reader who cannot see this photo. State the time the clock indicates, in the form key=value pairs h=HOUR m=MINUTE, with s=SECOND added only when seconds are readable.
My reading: h=4 m=0
